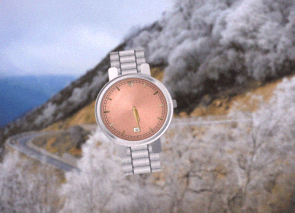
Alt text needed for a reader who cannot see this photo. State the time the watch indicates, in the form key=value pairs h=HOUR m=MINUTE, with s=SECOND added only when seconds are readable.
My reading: h=5 m=29
